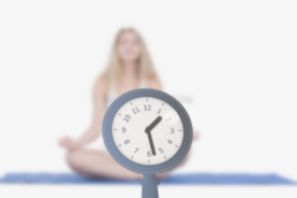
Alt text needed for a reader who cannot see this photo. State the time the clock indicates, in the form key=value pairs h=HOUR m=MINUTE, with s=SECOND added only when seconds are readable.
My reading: h=1 m=28
